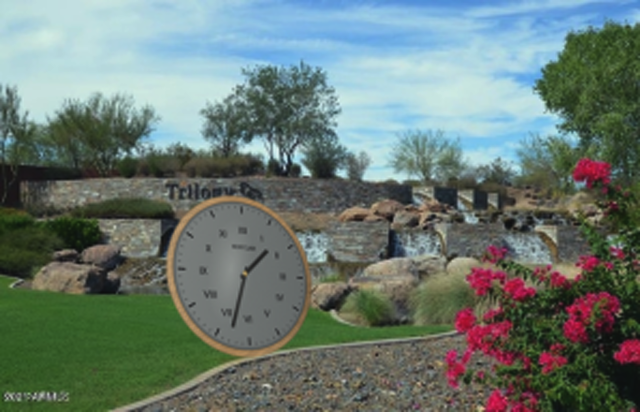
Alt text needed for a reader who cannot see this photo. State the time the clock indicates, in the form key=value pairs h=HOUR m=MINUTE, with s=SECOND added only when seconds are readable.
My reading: h=1 m=33
